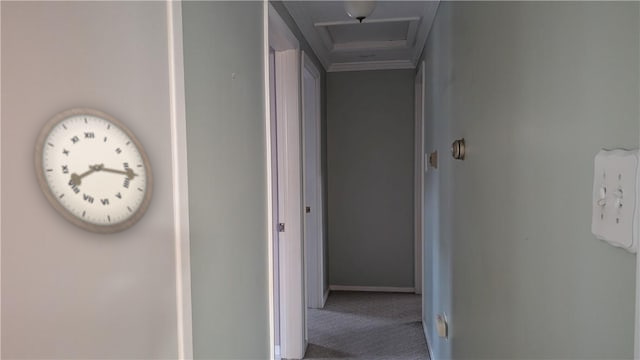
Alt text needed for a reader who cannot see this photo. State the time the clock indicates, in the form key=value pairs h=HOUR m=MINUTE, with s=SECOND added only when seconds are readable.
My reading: h=8 m=17
